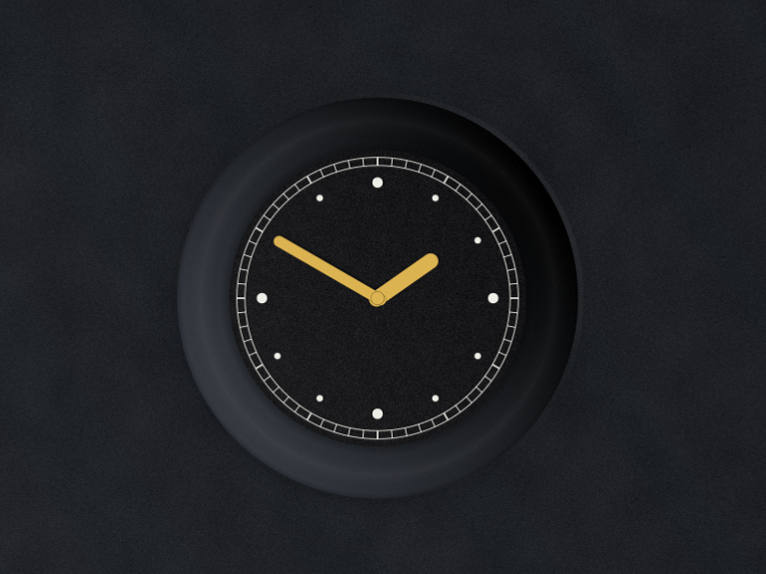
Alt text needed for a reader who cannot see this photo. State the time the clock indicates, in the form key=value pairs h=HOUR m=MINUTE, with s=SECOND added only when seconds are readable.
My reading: h=1 m=50
